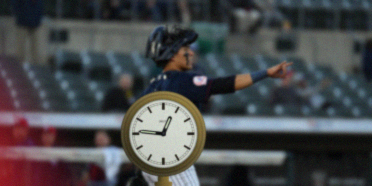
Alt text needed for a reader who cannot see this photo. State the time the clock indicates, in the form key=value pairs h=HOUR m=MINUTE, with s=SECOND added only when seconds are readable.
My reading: h=12 m=46
